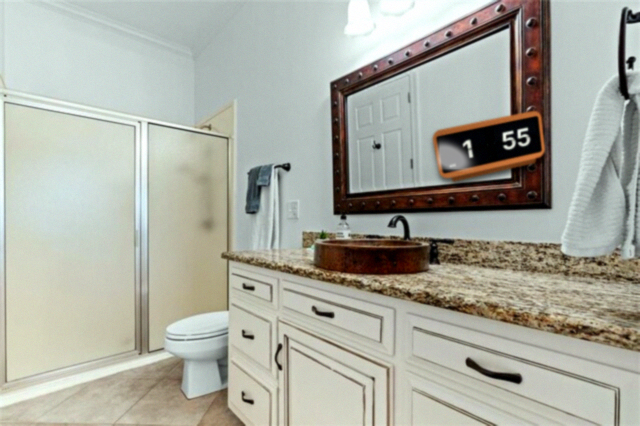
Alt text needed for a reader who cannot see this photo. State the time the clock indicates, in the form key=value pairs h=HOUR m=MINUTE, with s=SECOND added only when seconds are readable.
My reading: h=1 m=55
